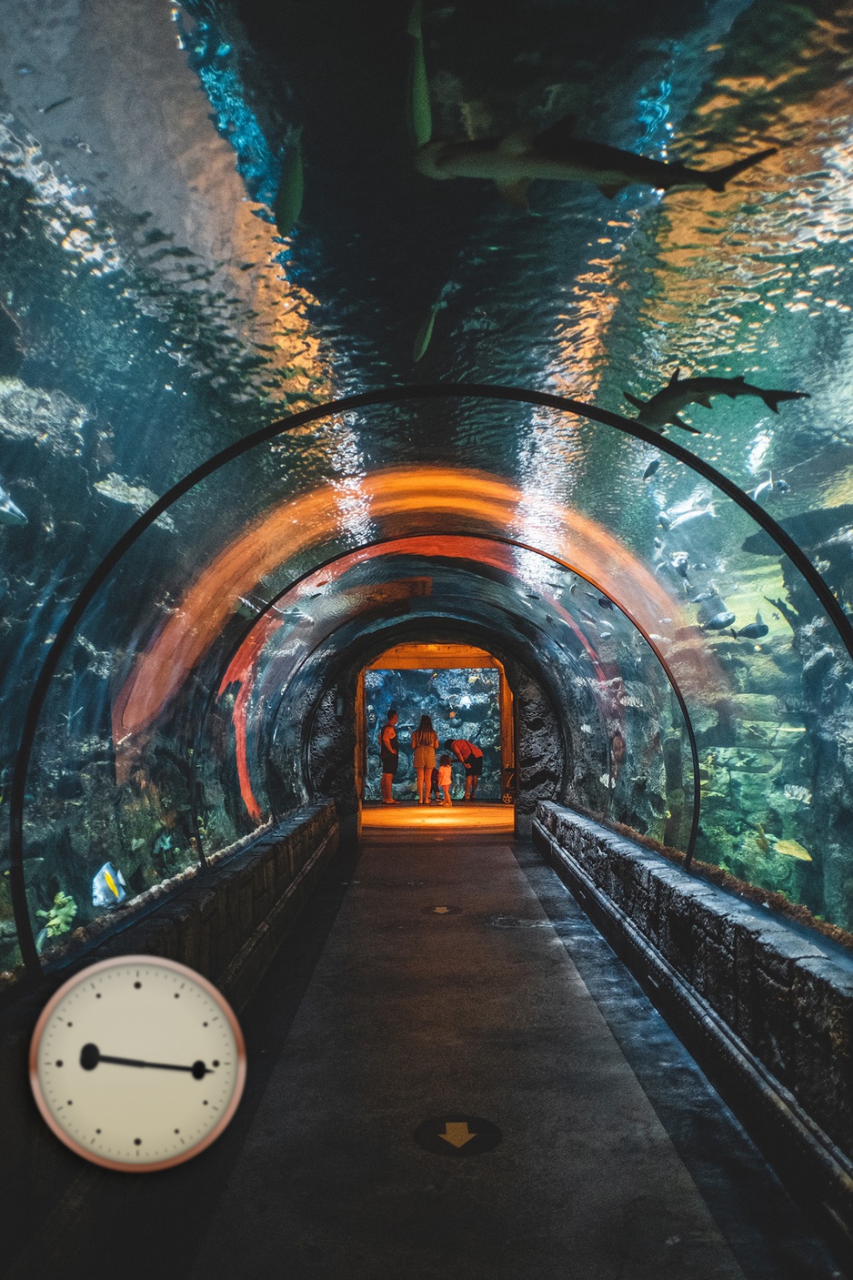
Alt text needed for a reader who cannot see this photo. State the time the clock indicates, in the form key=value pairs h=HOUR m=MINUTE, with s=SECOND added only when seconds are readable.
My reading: h=9 m=16
